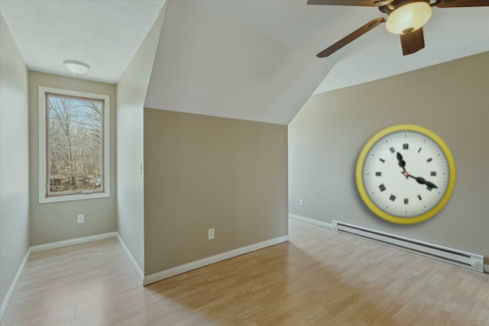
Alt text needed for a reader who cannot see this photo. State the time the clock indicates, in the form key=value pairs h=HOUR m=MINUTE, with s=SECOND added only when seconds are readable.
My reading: h=11 m=19
